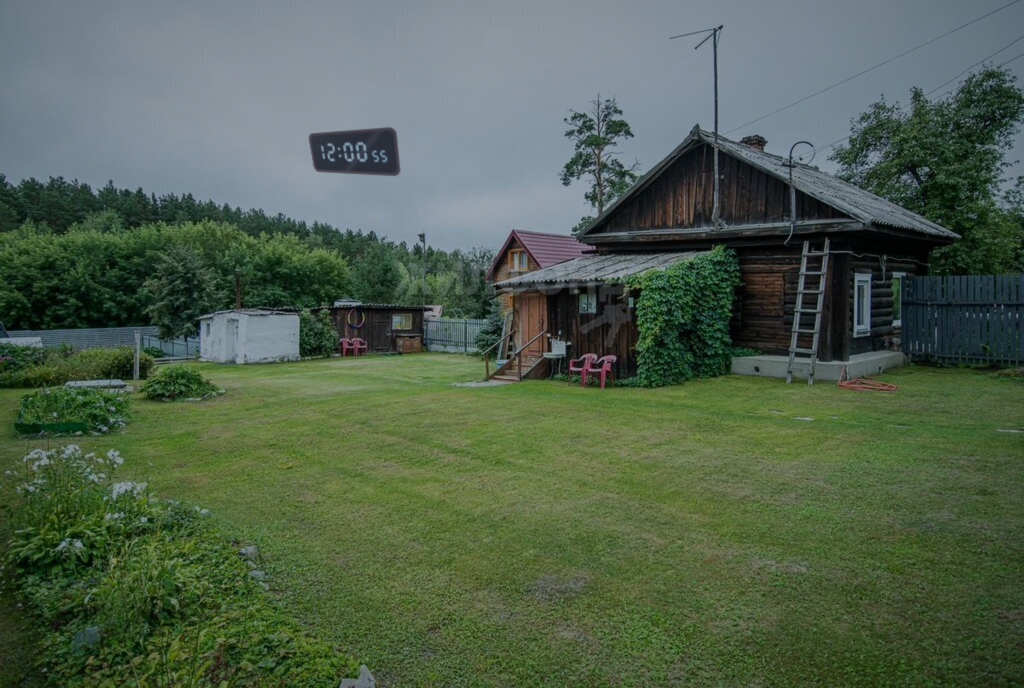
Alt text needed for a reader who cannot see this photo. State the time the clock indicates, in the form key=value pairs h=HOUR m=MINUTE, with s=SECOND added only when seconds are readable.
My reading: h=12 m=0 s=55
